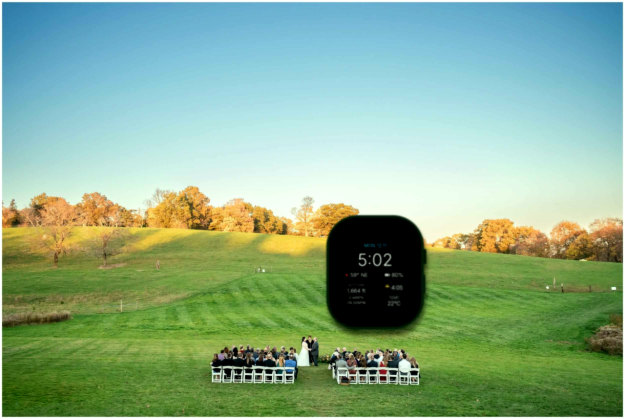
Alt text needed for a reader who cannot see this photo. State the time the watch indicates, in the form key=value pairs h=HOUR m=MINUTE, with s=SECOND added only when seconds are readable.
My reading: h=5 m=2
